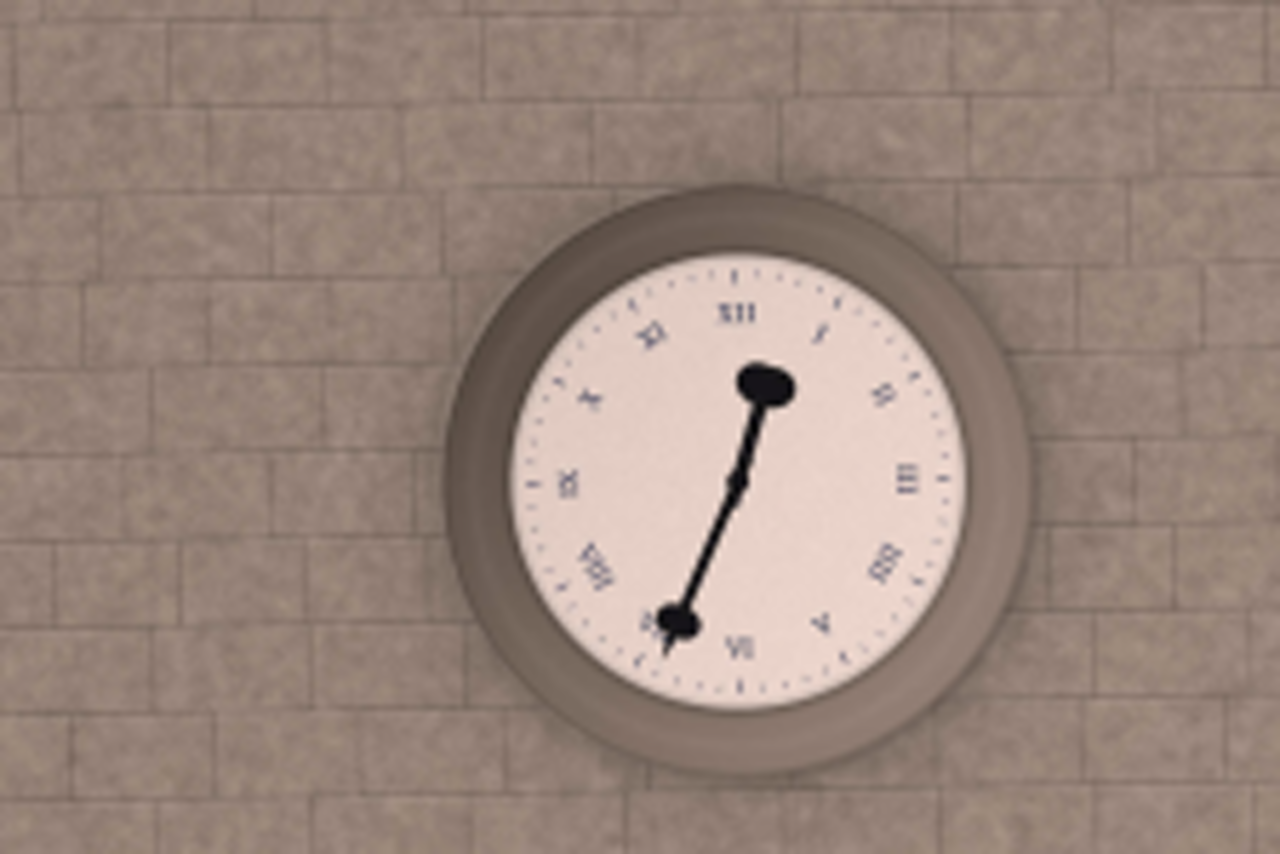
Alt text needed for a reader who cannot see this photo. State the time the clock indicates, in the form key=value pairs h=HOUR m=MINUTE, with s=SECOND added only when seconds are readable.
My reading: h=12 m=34
